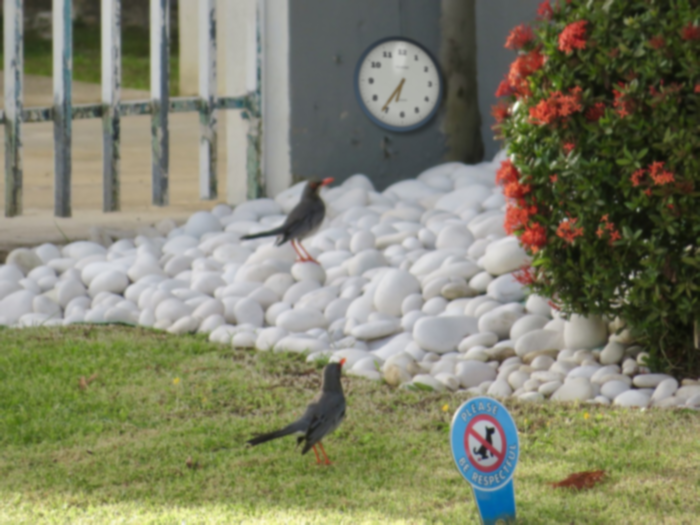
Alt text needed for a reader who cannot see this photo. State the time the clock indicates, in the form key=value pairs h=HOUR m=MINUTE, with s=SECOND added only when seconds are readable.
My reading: h=6 m=36
